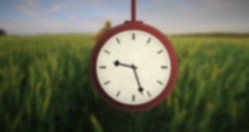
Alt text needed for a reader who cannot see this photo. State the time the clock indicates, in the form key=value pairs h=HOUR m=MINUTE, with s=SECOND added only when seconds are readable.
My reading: h=9 m=27
